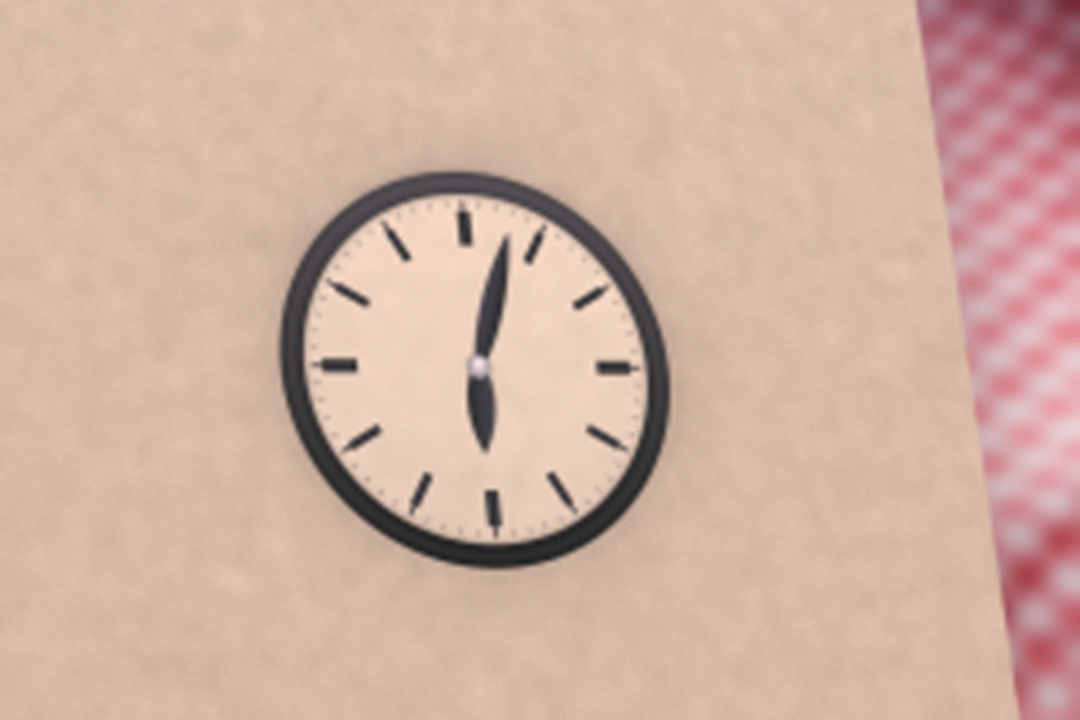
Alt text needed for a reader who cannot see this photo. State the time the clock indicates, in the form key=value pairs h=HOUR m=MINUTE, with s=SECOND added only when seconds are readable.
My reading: h=6 m=3
